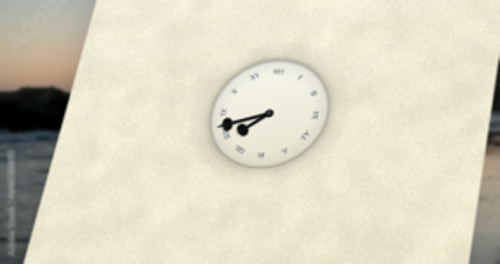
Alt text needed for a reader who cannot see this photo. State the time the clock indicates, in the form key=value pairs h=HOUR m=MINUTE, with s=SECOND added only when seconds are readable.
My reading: h=7 m=42
